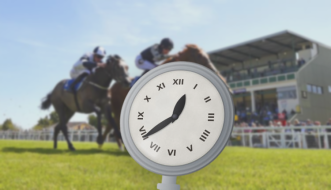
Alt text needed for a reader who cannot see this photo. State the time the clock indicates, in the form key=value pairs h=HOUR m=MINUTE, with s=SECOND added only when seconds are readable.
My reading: h=12 m=39
